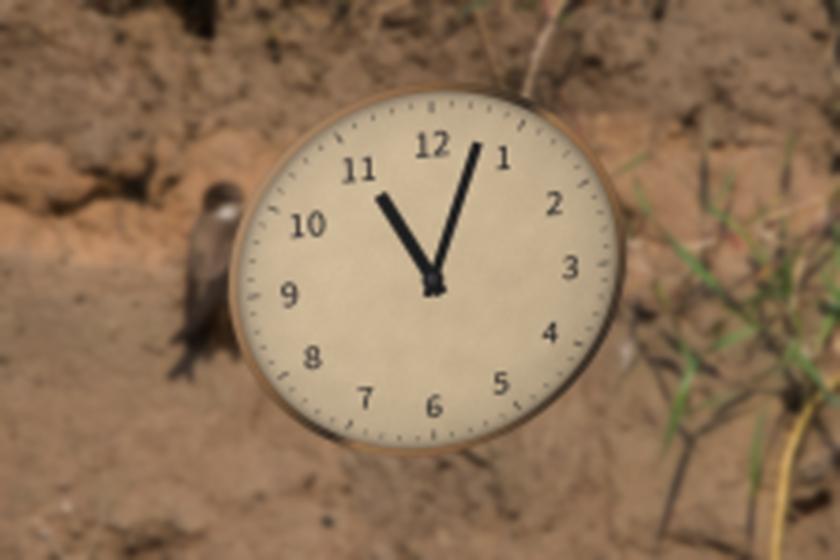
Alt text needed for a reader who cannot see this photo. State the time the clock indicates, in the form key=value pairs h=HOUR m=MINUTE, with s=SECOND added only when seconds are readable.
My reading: h=11 m=3
